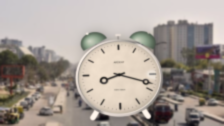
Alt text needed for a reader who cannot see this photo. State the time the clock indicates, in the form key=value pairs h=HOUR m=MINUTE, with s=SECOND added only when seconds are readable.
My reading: h=8 m=18
